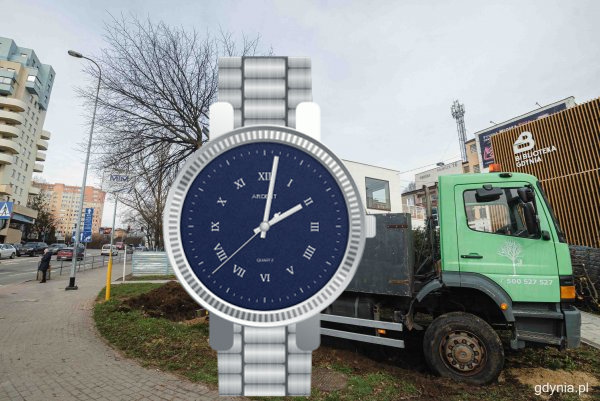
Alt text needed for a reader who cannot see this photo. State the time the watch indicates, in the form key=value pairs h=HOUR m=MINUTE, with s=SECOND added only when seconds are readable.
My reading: h=2 m=1 s=38
